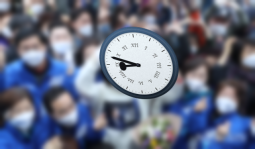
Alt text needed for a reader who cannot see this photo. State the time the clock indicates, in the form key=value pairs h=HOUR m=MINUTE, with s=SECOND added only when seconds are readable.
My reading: h=8 m=48
